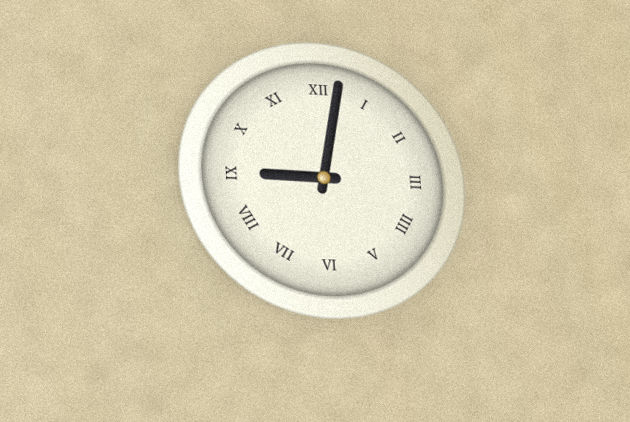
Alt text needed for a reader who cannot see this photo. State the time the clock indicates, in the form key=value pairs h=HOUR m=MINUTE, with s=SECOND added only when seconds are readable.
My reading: h=9 m=2
